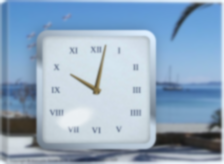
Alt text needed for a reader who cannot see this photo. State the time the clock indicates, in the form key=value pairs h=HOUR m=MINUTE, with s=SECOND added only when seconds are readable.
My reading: h=10 m=2
